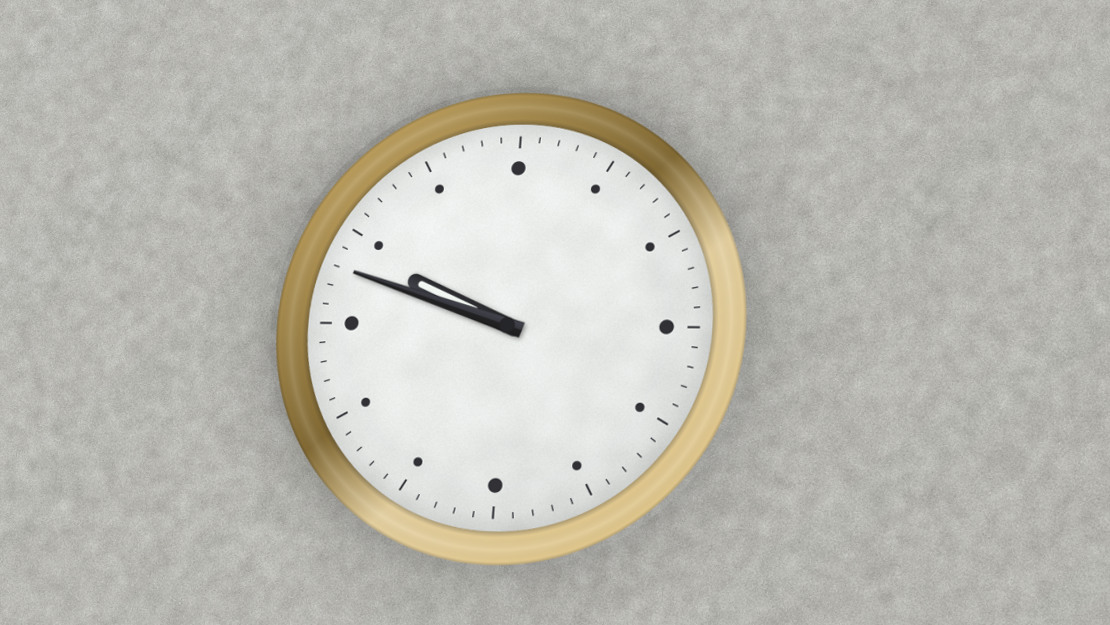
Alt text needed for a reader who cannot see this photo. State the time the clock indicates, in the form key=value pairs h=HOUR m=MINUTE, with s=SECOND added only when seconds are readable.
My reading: h=9 m=48
